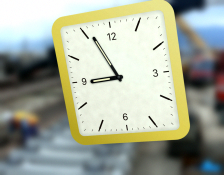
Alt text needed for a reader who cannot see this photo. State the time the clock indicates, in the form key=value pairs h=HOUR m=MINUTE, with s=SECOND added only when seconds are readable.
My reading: h=8 m=56
